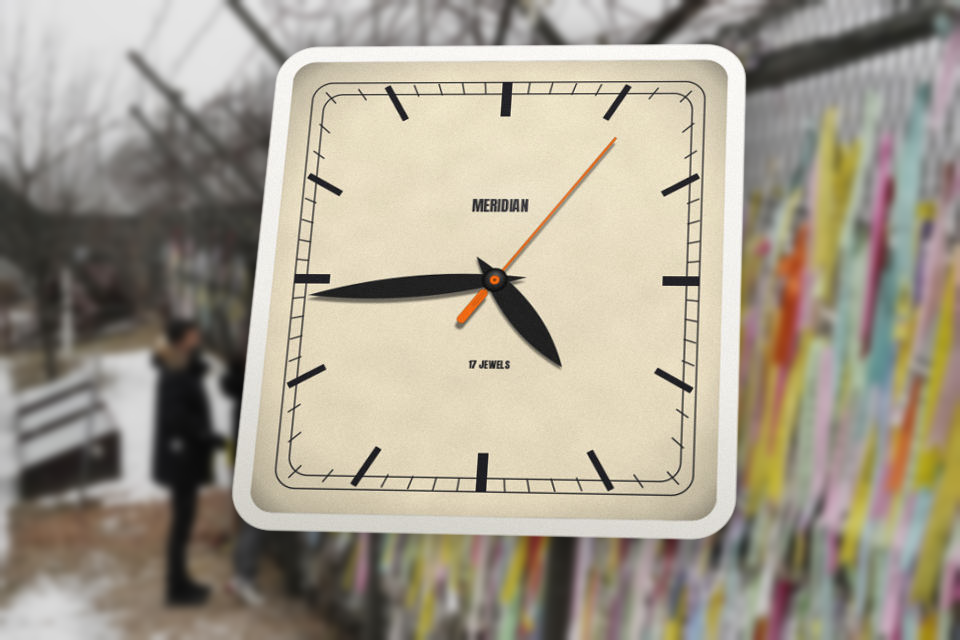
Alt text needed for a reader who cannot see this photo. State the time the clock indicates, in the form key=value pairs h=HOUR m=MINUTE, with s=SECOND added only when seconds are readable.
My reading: h=4 m=44 s=6
